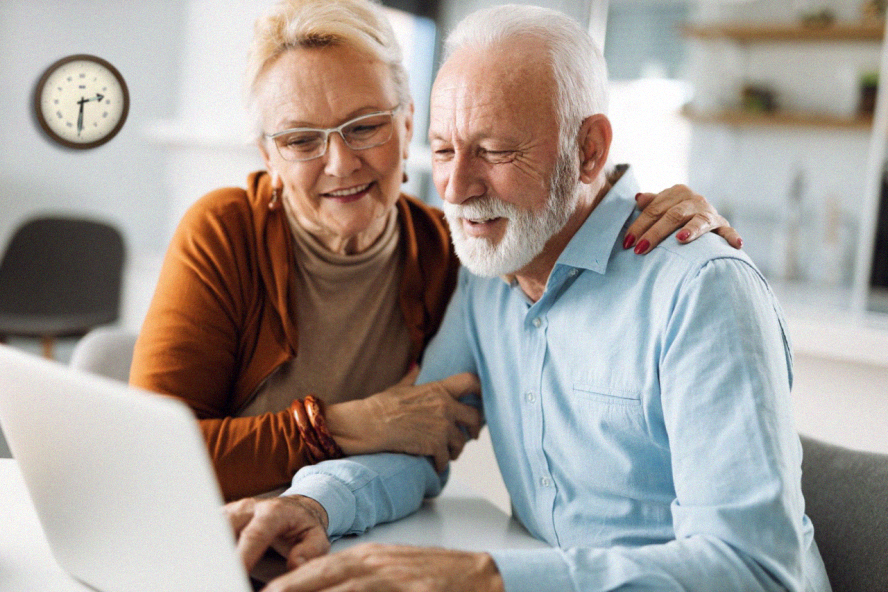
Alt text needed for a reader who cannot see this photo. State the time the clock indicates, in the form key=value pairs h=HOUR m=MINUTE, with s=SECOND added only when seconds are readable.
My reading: h=2 m=31
